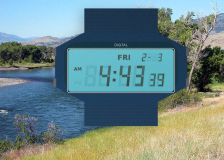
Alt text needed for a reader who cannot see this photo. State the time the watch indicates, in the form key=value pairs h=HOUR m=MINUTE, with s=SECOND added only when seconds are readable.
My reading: h=4 m=43 s=39
